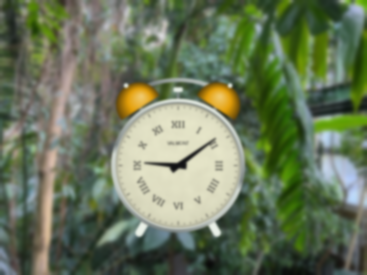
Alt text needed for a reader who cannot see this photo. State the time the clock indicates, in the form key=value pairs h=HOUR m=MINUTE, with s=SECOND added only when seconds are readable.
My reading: h=9 m=9
